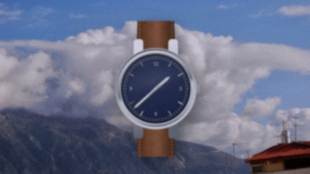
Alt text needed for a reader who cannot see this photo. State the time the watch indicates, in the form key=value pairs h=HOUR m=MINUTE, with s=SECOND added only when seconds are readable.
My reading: h=1 m=38
